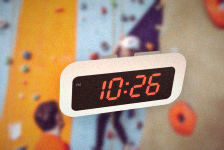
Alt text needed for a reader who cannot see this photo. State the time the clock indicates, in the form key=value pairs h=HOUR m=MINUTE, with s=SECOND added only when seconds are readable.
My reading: h=10 m=26
